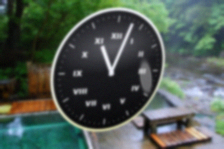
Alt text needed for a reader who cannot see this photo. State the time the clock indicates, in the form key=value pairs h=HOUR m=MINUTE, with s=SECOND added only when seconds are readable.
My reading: h=11 m=3
